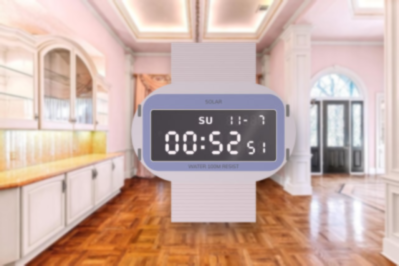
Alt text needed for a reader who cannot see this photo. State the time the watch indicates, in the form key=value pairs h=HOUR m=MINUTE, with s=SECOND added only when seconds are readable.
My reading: h=0 m=52 s=51
